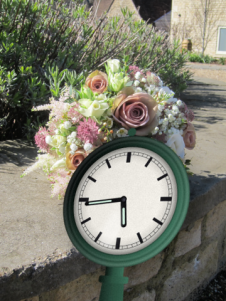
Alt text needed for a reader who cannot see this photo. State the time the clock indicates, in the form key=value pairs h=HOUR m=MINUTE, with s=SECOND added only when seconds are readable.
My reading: h=5 m=44
